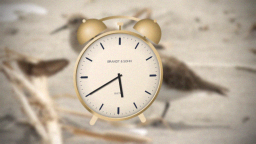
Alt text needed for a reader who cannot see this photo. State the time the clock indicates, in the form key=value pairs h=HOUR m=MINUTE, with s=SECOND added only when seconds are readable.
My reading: h=5 m=40
